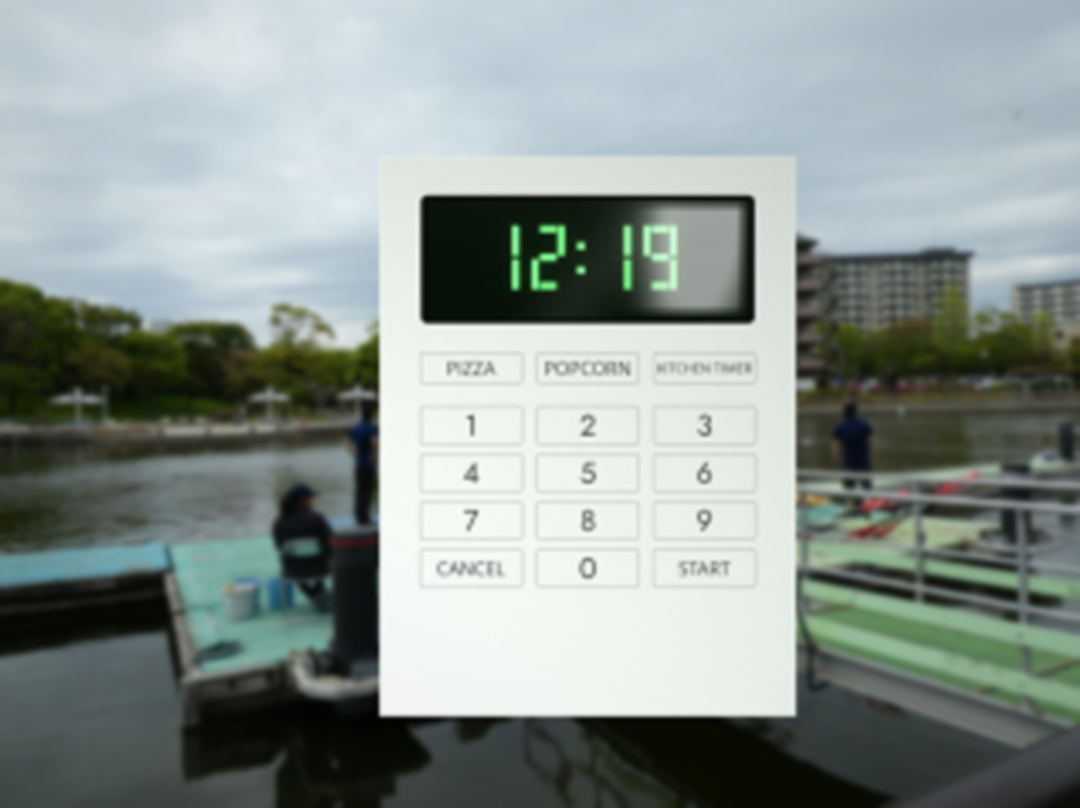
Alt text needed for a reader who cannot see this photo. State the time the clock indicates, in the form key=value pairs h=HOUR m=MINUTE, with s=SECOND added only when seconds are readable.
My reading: h=12 m=19
